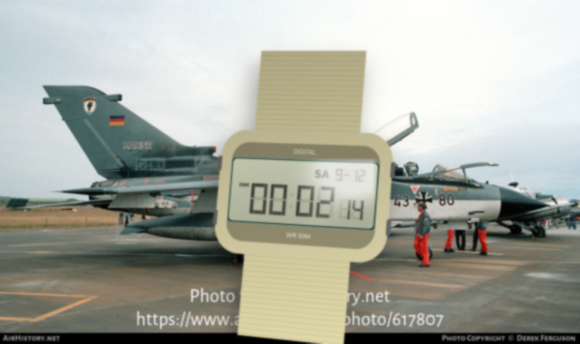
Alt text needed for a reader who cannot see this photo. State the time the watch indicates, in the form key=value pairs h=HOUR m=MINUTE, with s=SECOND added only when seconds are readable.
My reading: h=0 m=2 s=14
